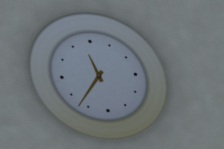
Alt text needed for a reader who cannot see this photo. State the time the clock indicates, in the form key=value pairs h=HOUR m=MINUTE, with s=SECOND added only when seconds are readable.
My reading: h=11 m=37
